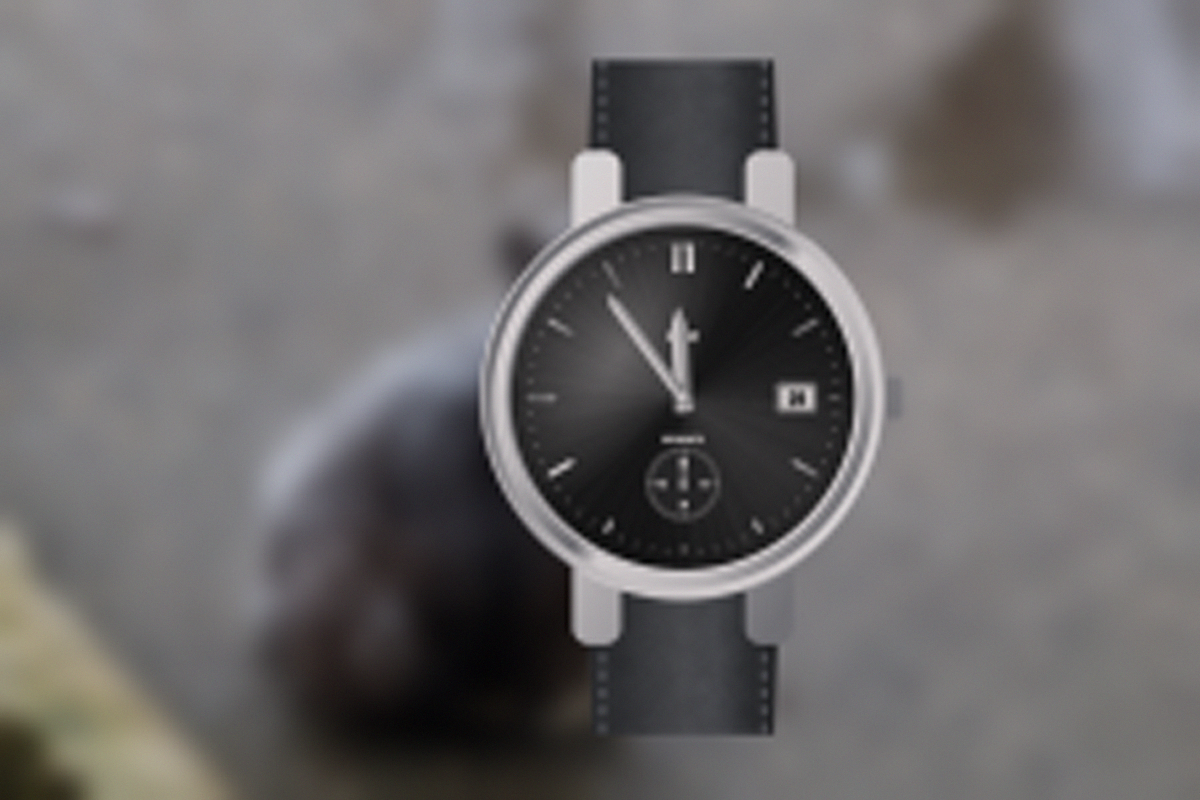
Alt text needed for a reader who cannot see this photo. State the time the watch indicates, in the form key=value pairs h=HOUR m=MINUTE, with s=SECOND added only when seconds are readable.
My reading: h=11 m=54
